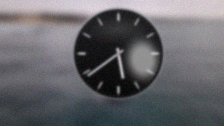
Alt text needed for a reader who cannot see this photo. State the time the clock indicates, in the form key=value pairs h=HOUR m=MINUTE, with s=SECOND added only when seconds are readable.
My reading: h=5 m=39
